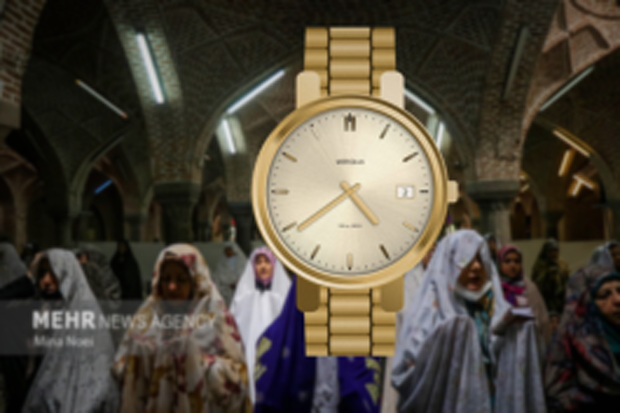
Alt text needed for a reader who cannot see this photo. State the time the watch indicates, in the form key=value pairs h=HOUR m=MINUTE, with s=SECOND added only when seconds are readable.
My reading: h=4 m=39
